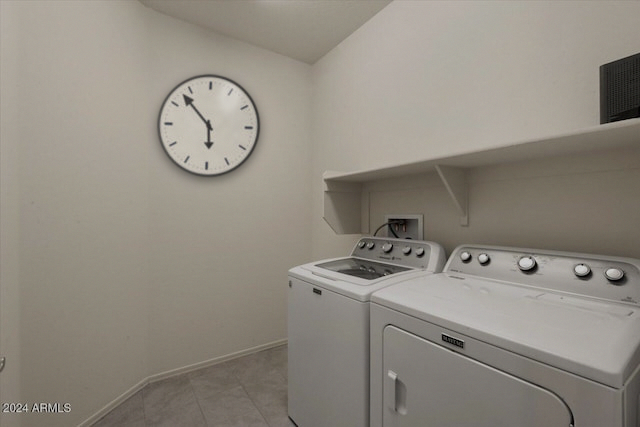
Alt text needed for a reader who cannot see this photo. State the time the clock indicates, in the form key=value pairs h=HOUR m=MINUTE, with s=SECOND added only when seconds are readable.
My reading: h=5 m=53
